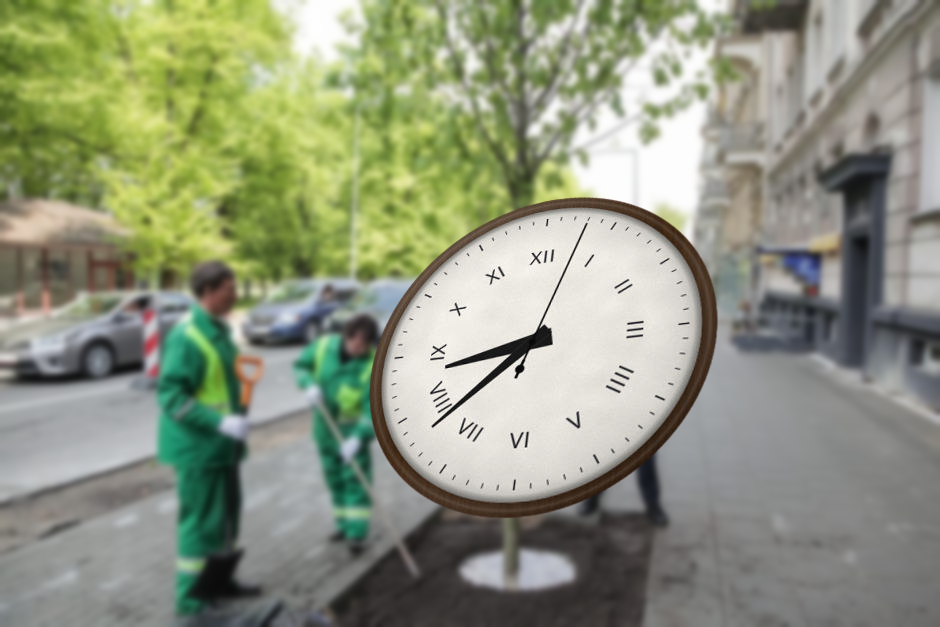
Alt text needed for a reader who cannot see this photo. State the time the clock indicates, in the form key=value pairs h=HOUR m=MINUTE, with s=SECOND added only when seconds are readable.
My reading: h=8 m=38 s=3
